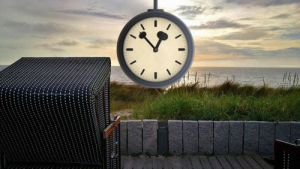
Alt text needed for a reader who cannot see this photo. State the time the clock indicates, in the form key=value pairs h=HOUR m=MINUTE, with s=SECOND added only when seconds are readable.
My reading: h=12 m=53
